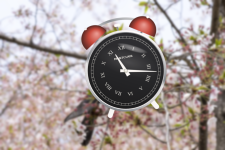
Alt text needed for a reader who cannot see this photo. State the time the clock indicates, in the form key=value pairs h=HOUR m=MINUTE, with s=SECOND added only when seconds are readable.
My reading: h=11 m=17
